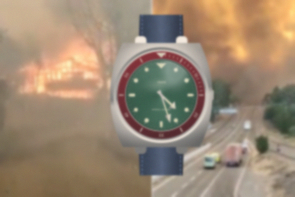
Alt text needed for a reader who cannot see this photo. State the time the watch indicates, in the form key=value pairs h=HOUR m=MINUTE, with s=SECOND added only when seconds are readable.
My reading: h=4 m=27
